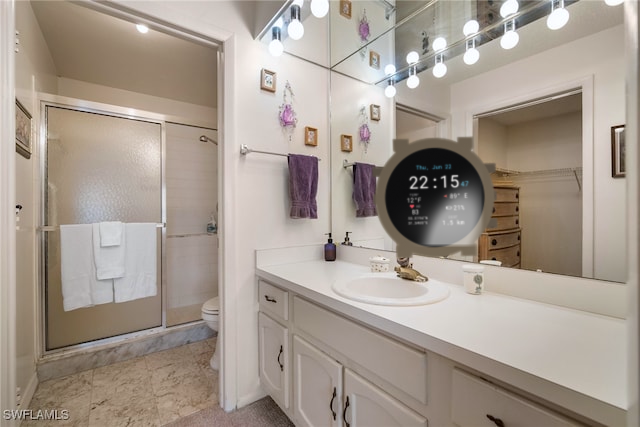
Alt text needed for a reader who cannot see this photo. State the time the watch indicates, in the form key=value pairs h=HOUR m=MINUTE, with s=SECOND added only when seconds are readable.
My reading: h=22 m=15
